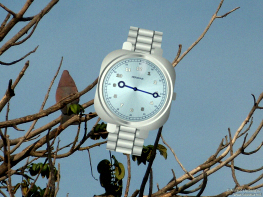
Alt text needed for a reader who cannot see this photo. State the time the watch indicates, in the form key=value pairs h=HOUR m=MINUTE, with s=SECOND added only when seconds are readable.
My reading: h=9 m=16
